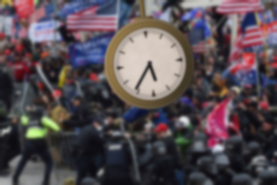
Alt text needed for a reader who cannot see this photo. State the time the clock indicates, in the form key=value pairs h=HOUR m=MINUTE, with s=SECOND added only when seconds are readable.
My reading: h=5 m=36
